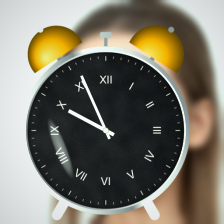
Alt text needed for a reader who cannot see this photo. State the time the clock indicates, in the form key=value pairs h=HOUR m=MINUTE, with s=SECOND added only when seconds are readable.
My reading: h=9 m=56
